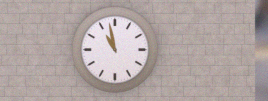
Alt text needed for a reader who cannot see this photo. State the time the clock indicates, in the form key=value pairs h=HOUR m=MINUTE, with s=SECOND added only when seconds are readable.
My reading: h=10 m=58
